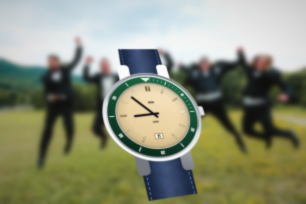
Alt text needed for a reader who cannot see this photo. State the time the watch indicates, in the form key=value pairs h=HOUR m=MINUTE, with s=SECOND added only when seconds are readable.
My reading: h=8 m=53
